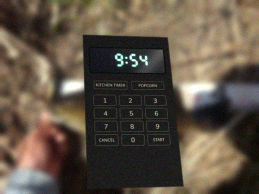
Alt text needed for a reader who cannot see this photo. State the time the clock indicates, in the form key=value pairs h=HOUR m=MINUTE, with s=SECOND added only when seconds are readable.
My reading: h=9 m=54
